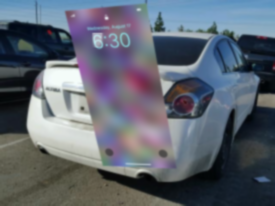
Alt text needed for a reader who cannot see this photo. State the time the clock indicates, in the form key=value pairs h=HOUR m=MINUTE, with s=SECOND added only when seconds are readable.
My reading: h=6 m=30
